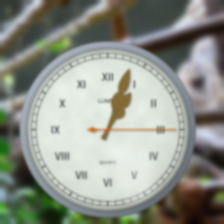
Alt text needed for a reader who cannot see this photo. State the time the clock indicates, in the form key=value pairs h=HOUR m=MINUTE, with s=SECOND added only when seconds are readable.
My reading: h=1 m=3 s=15
